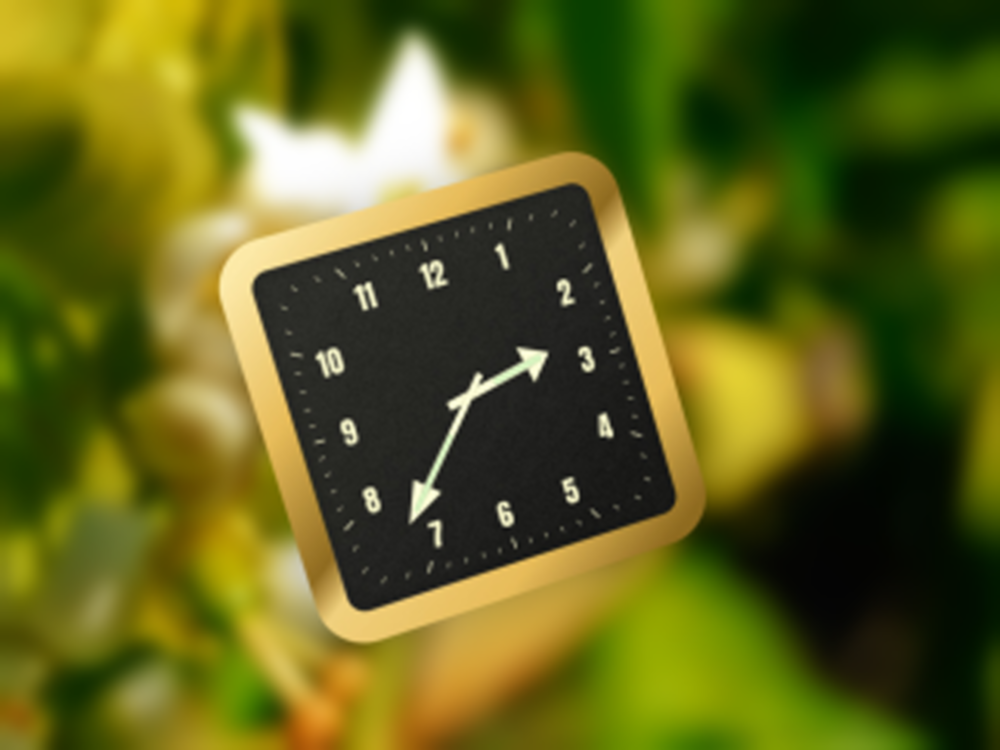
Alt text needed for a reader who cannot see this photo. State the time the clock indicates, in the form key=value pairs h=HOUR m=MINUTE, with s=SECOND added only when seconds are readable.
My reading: h=2 m=37
